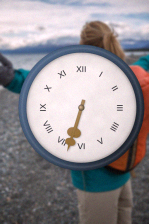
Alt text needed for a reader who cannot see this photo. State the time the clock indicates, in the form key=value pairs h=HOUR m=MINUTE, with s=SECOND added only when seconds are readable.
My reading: h=6 m=33
